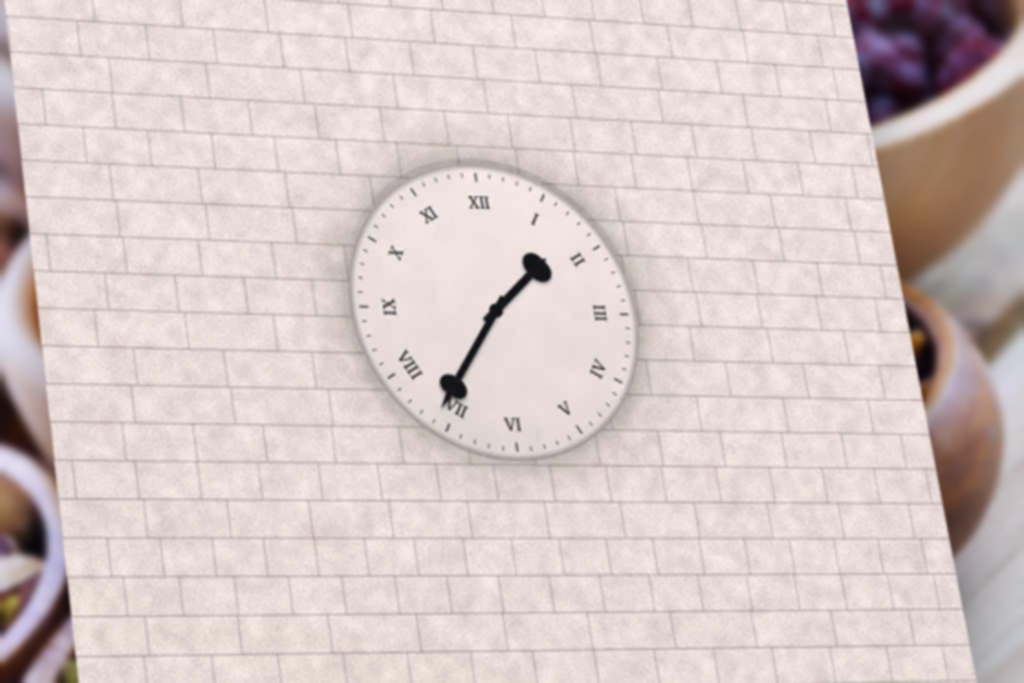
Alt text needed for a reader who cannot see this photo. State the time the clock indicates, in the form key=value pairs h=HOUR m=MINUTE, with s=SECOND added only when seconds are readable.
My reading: h=1 m=36
